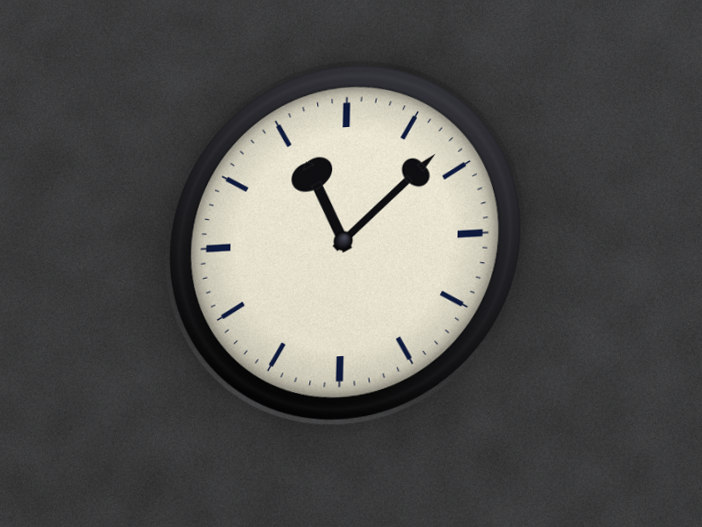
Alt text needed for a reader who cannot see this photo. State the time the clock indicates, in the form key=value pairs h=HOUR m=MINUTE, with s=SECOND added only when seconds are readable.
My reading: h=11 m=8
